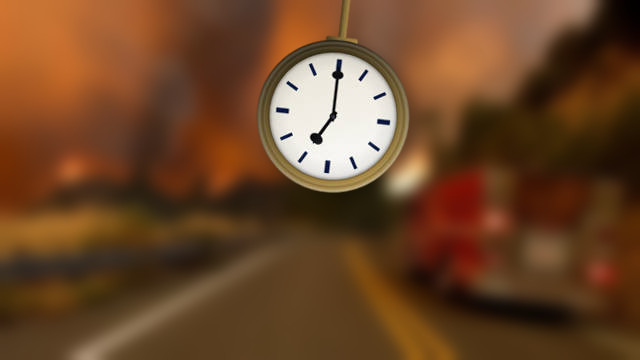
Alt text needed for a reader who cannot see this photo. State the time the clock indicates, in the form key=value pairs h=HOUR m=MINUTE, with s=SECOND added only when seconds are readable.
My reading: h=7 m=0
